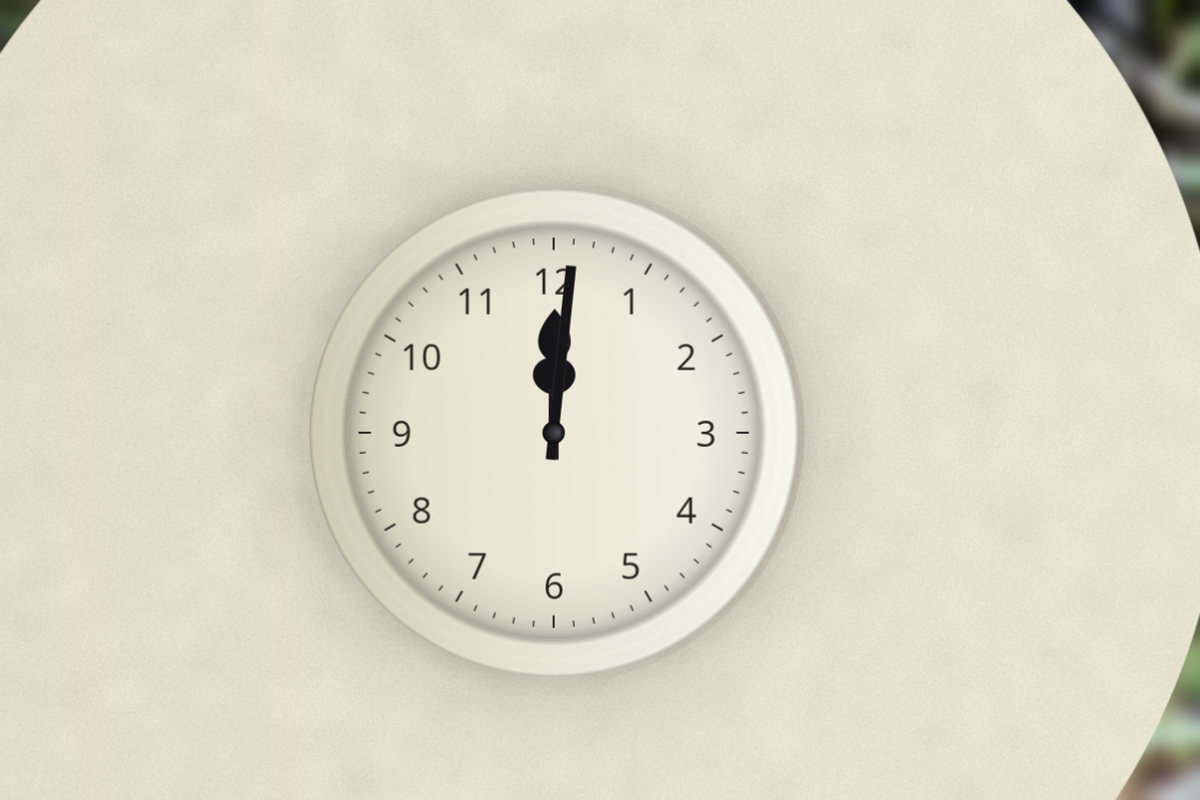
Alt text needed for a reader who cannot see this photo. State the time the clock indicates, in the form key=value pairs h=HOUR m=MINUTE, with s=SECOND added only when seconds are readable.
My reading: h=12 m=1
